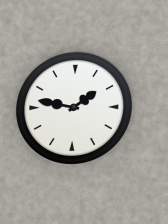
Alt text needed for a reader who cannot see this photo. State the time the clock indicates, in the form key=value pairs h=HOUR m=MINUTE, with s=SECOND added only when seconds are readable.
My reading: h=1 m=47
